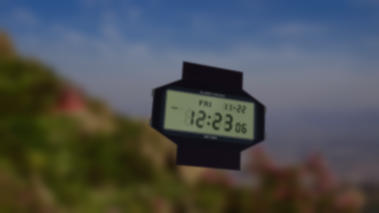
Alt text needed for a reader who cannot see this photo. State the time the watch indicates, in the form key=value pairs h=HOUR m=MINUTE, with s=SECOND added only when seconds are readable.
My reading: h=12 m=23 s=6
